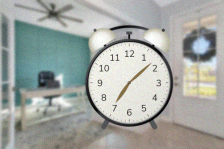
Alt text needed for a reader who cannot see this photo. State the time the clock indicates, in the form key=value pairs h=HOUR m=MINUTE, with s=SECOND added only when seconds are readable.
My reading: h=7 m=8
